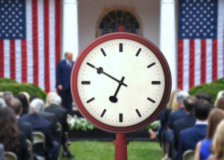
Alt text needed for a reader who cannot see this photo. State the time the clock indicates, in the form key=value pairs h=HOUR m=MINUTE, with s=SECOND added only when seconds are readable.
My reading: h=6 m=50
